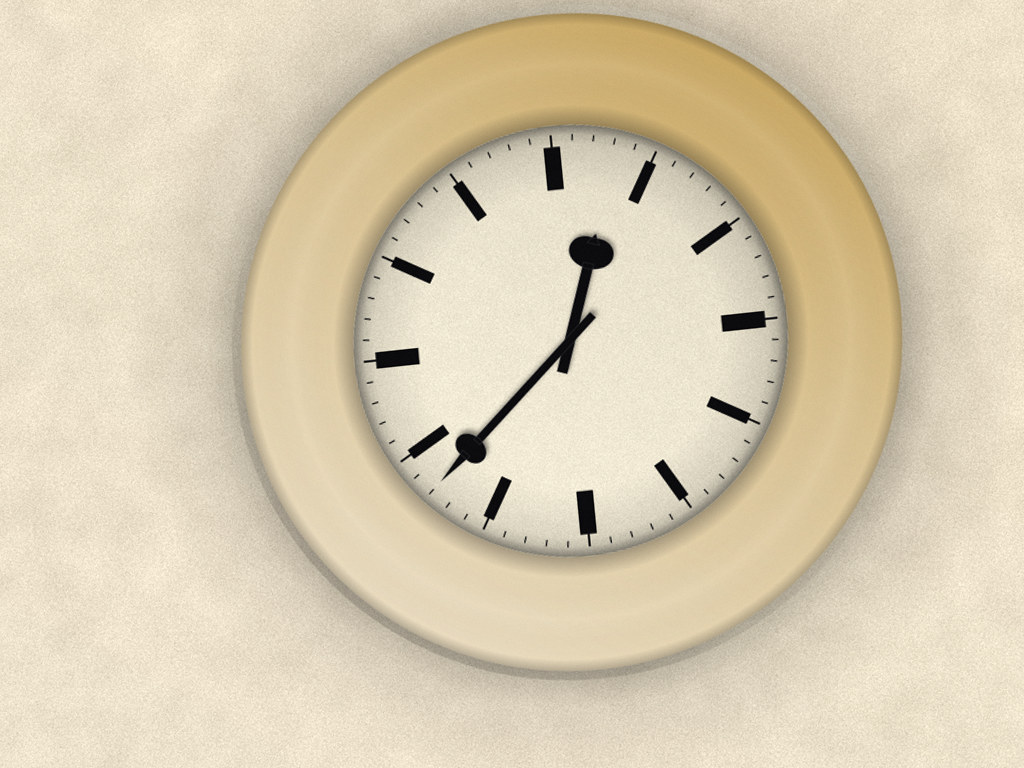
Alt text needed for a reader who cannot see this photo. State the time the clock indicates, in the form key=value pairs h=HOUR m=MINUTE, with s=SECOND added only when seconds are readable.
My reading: h=12 m=38
